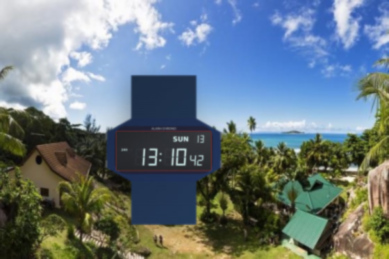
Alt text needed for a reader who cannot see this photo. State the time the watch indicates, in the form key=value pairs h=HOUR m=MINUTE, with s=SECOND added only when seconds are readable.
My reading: h=13 m=10 s=42
